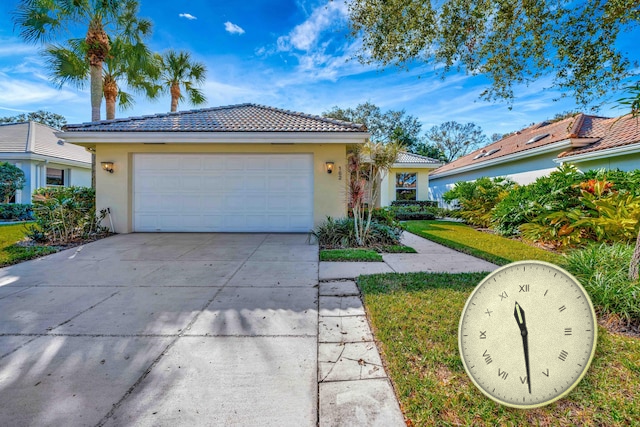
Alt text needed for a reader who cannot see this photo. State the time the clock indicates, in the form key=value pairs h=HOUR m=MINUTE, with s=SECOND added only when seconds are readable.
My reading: h=11 m=29
